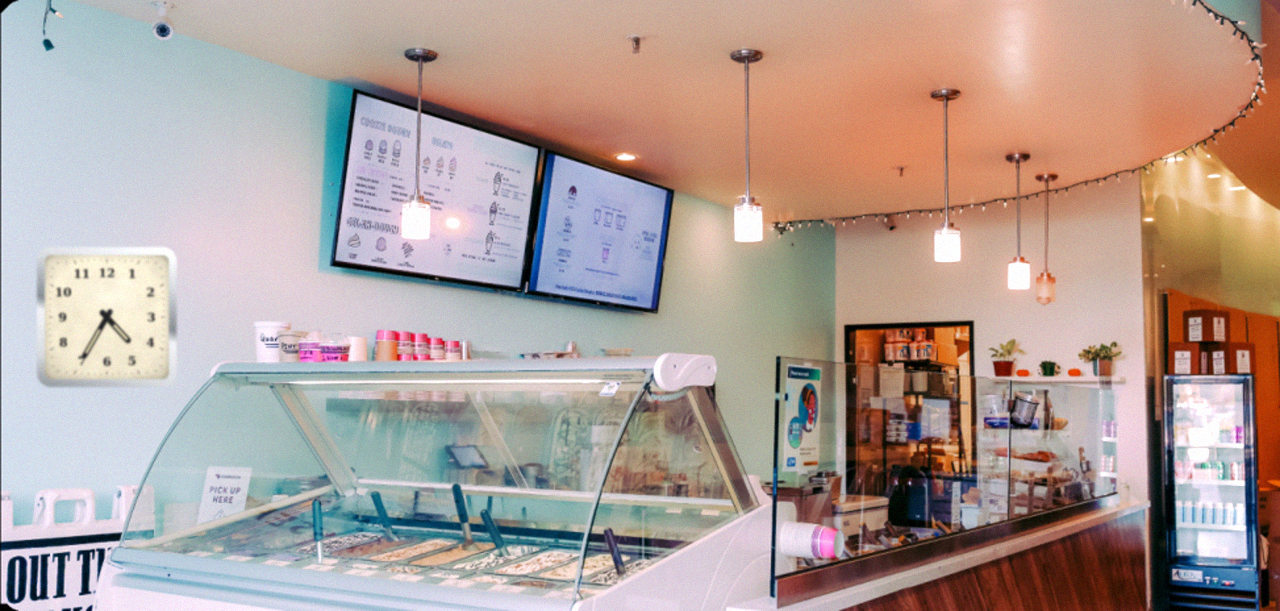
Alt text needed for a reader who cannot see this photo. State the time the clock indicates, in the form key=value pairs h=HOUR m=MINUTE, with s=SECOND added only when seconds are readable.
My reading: h=4 m=35
